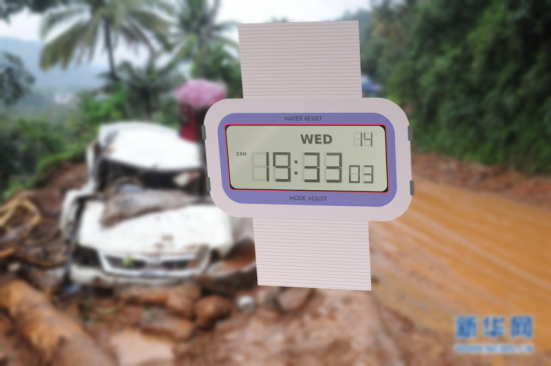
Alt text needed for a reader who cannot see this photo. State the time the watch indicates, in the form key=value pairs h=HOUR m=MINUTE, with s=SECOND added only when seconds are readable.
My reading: h=19 m=33 s=3
